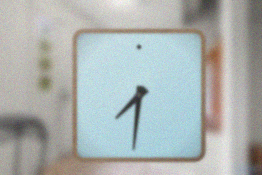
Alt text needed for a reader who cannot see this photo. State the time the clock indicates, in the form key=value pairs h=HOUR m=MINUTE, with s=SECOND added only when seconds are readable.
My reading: h=7 m=31
